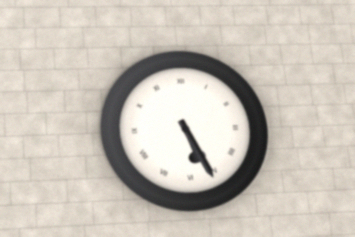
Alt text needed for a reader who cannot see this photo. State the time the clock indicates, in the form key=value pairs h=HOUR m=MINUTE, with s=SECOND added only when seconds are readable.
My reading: h=5 m=26
